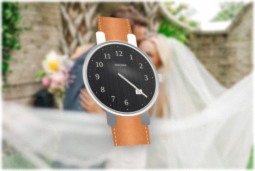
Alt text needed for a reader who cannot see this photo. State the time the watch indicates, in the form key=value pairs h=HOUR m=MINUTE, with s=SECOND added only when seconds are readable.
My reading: h=4 m=22
